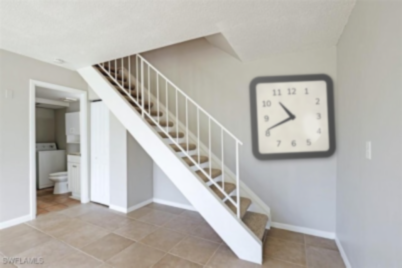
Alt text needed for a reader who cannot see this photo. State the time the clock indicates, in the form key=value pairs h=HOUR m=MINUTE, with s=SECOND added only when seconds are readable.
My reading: h=10 m=41
